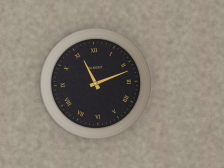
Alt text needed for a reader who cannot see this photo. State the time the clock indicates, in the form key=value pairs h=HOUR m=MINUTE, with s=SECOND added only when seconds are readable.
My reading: h=11 m=12
